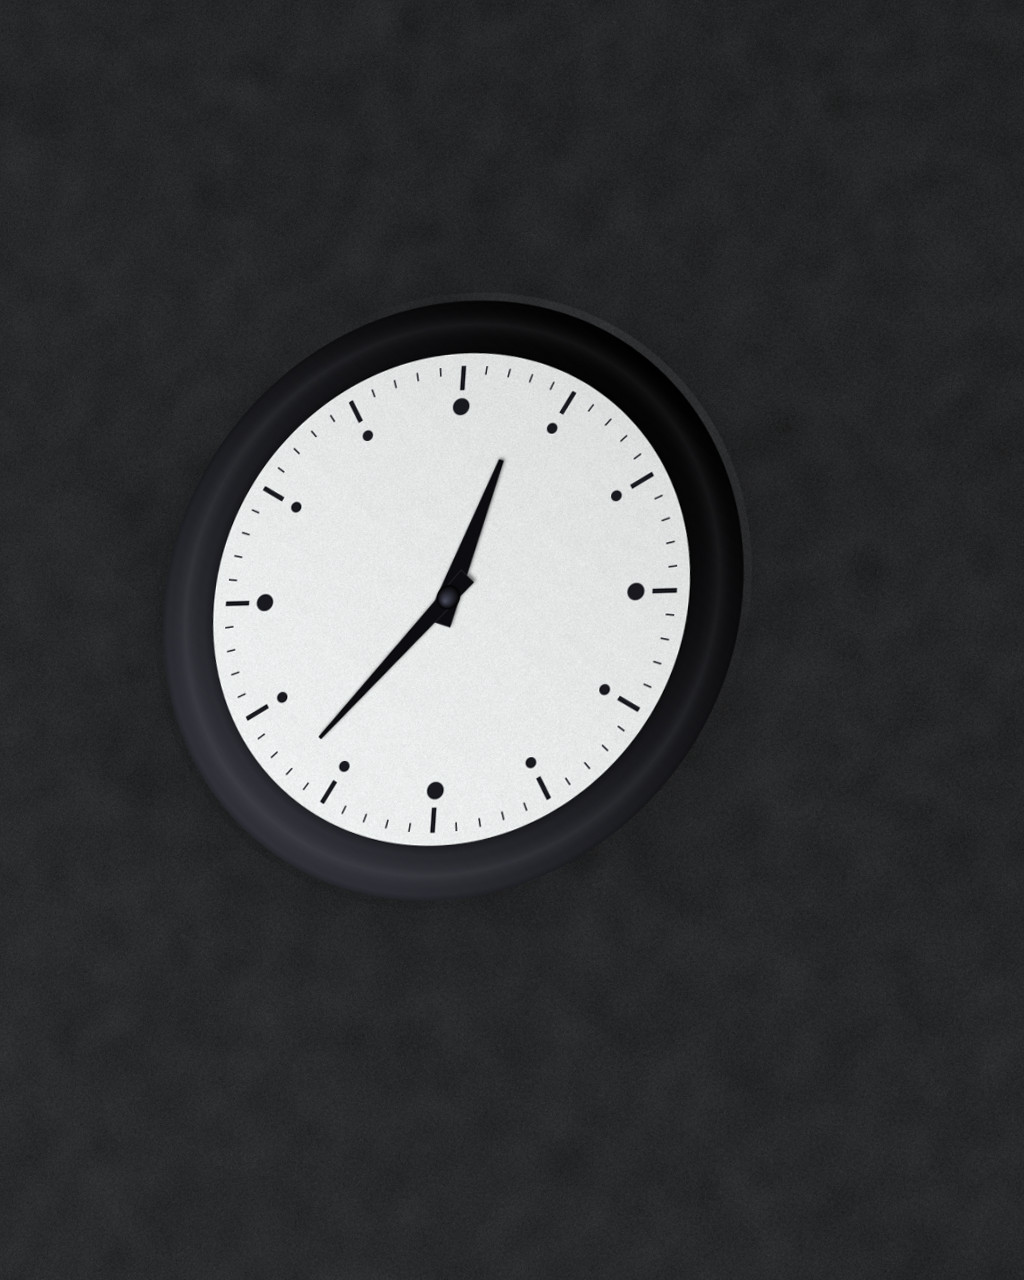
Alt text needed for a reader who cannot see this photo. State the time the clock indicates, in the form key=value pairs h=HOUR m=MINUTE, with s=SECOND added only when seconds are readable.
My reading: h=12 m=37
